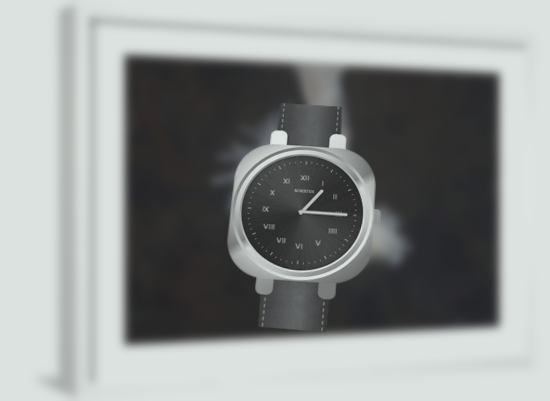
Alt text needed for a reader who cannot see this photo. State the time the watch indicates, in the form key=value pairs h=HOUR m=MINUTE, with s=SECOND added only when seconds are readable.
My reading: h=1 m=15
